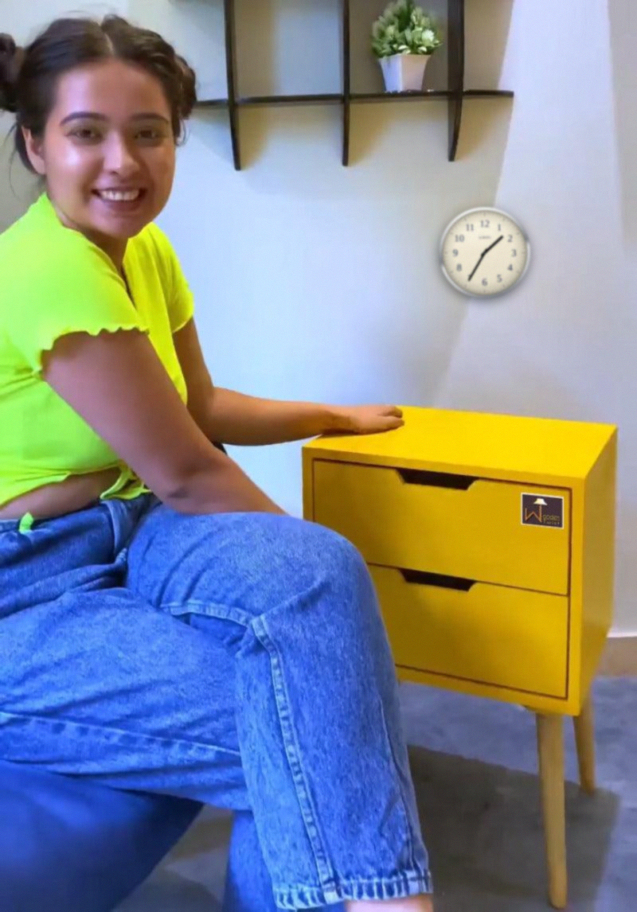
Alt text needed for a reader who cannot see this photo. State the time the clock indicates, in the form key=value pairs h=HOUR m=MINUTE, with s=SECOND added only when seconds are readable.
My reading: h=1 m=35
